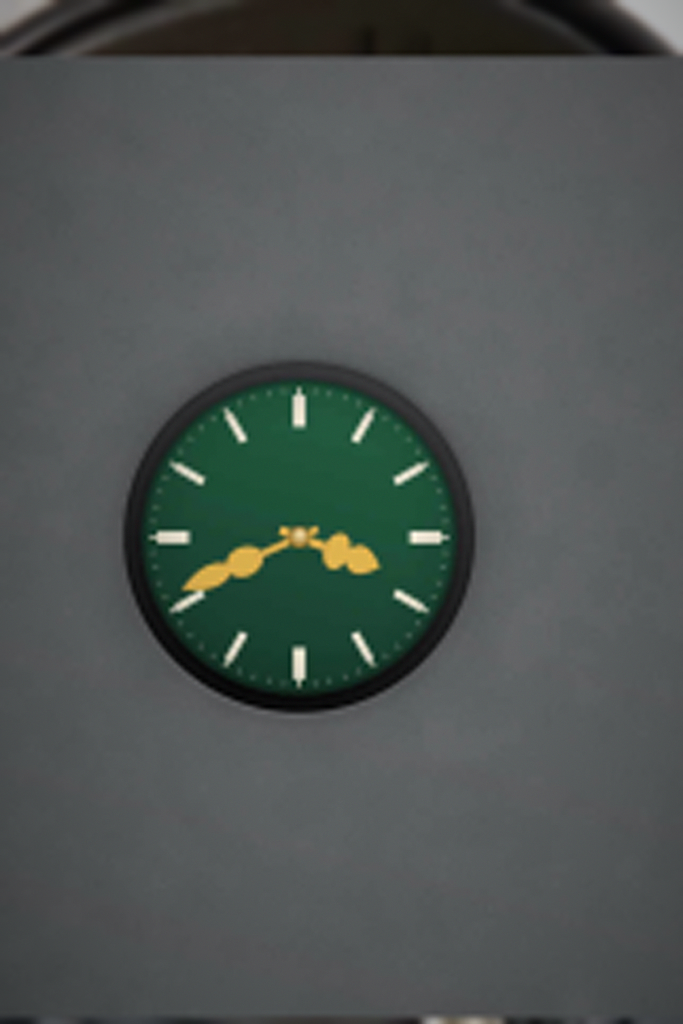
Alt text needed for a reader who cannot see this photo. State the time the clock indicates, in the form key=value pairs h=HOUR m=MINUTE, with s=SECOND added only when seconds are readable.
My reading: h=3 m=41
